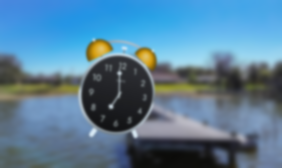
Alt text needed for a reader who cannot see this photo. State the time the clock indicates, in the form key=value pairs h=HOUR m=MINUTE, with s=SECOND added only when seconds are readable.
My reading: h=6 m=59
